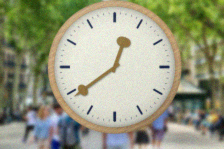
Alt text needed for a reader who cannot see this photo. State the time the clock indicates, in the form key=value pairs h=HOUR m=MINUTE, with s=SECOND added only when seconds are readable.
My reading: h=12 m=39
